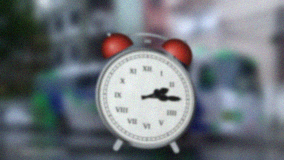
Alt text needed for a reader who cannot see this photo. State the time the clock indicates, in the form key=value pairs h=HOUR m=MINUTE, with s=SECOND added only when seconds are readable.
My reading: h=2 m=15
